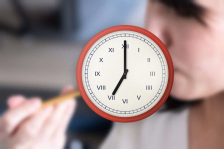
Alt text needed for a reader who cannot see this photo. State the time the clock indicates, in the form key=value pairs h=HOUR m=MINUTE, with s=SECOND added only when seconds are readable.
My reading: h=7 m=0
